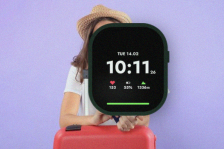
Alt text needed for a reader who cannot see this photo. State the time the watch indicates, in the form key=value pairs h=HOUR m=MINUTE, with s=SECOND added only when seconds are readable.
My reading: h=10 m=11
